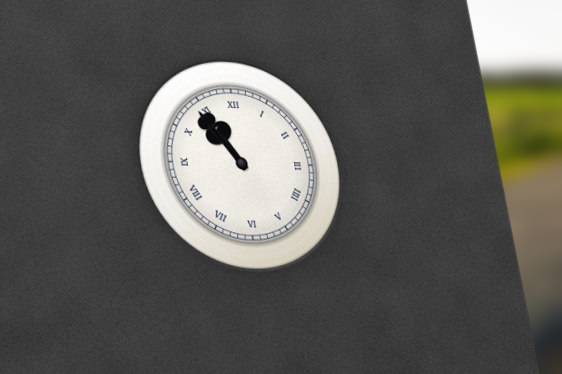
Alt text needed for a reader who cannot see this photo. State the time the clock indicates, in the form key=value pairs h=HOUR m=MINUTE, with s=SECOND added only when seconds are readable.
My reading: h=10 m=54
